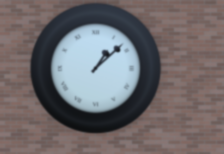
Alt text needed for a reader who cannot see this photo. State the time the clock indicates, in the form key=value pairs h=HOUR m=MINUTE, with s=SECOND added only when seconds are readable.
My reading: h=1 m=8
